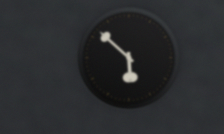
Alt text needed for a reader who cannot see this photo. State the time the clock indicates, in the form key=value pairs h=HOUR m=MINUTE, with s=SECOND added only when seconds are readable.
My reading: h=5 m=52
